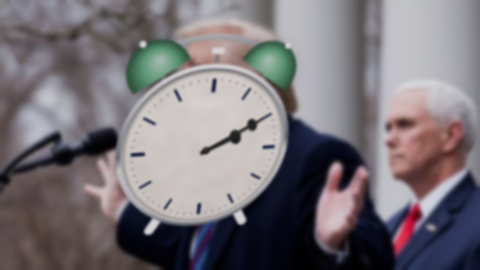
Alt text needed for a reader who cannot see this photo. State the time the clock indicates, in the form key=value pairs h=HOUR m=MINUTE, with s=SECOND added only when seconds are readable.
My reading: h=2 m=10
